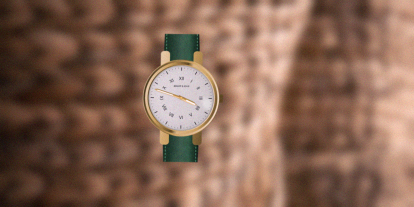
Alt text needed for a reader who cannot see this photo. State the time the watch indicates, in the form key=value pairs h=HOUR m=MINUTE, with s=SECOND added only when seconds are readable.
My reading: h=3 m=48
